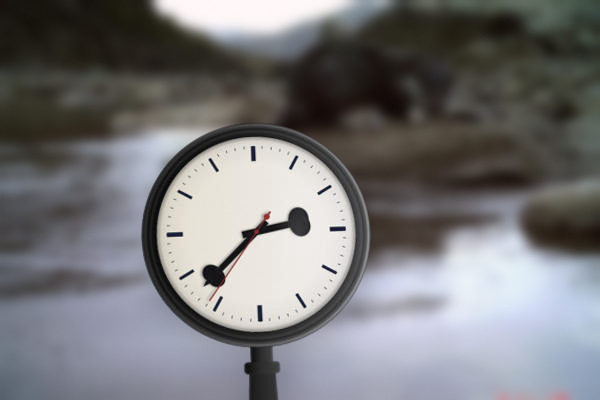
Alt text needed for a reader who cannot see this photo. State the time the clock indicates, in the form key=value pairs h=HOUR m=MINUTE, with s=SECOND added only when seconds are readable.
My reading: h=2 m=37 s=36
